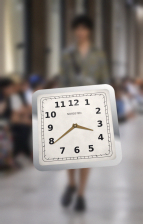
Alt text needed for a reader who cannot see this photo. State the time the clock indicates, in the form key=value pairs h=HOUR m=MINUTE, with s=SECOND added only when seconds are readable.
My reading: h=3 m=39
